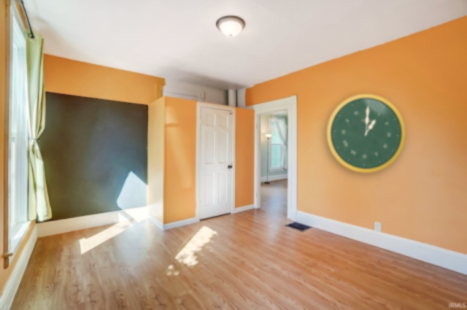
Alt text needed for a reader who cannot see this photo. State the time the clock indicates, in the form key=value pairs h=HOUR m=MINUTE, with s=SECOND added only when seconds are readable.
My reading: h=1 m=0
